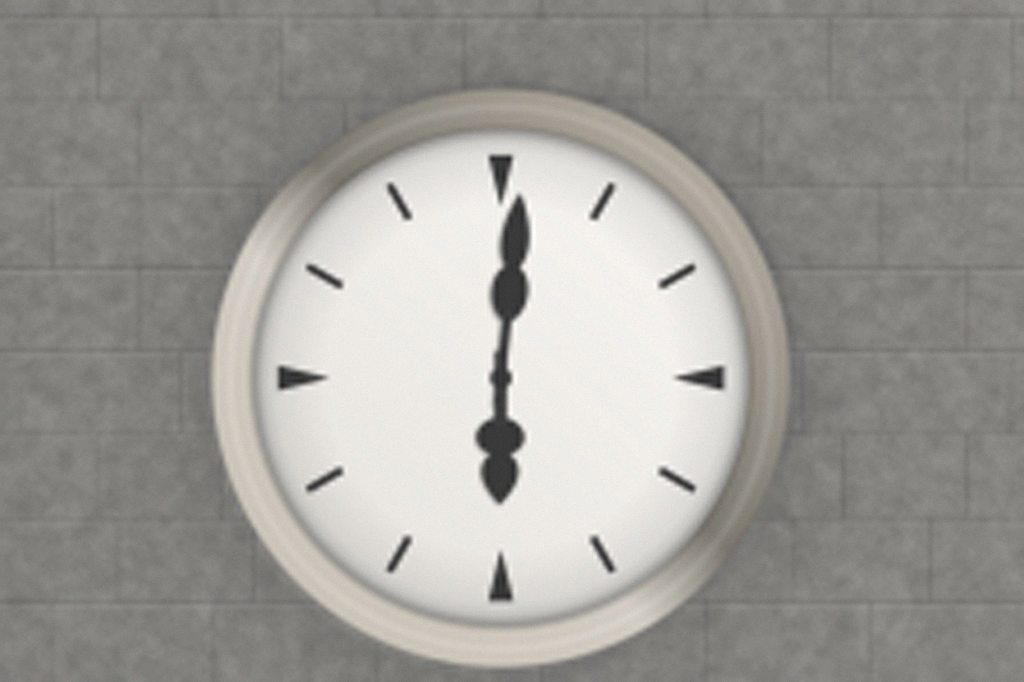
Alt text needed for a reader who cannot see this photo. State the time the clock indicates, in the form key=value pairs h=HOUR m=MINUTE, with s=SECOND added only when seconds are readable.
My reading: h=6 m=1
